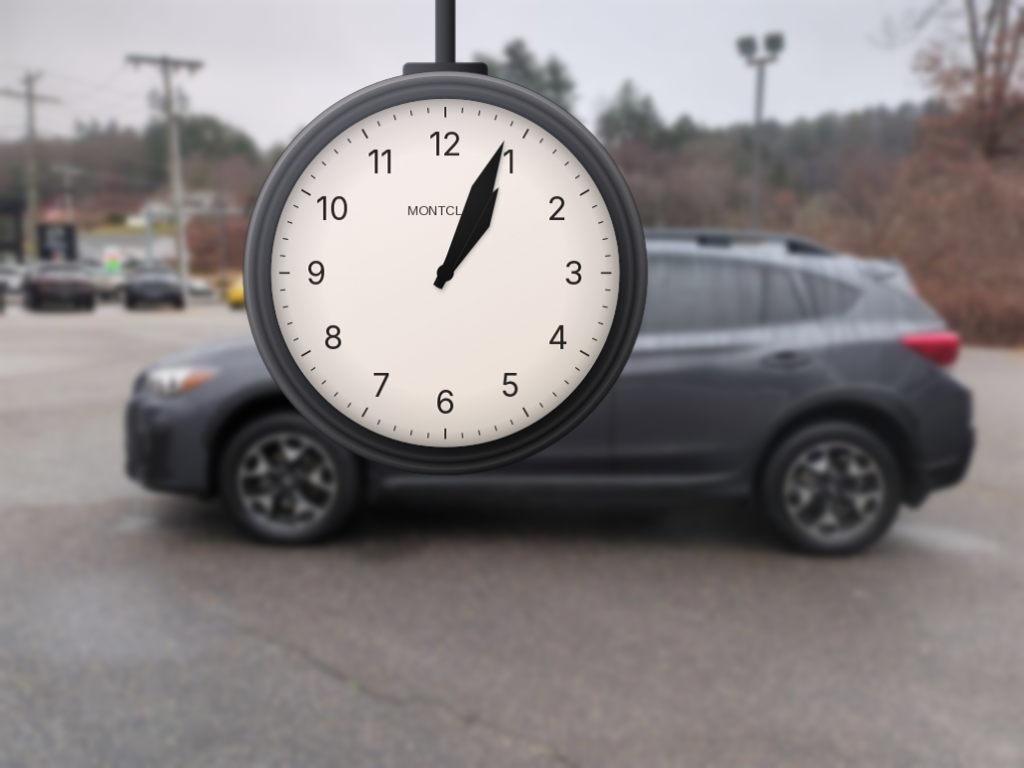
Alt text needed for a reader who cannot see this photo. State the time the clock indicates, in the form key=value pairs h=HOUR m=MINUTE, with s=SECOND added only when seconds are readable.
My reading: h=1 m=4
